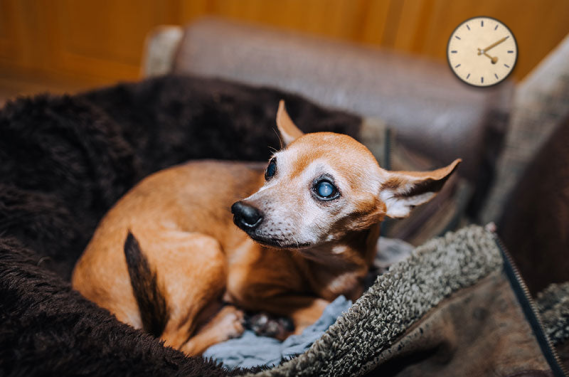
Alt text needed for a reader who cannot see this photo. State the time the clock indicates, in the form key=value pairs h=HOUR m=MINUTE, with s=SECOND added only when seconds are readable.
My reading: h=4 m=10
